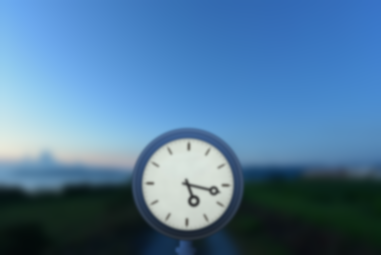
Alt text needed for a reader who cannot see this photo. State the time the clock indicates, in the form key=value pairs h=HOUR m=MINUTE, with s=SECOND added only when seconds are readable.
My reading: h=5 m=17
